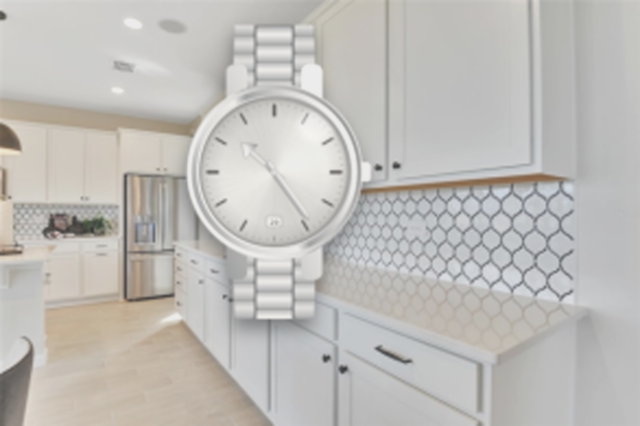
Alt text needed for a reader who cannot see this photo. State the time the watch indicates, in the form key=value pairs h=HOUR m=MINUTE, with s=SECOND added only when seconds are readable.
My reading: h=10 m=24
